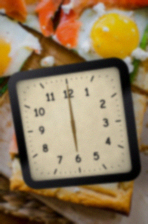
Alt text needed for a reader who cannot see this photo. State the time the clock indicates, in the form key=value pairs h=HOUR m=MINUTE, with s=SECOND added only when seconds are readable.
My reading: h=6 m=0
